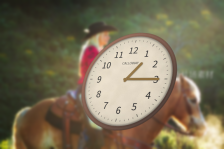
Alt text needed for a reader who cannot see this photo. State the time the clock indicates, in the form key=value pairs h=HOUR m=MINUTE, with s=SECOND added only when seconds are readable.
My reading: h=1 m=15
